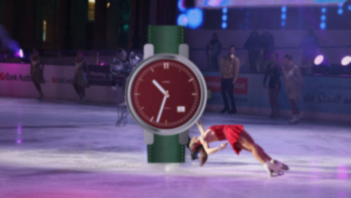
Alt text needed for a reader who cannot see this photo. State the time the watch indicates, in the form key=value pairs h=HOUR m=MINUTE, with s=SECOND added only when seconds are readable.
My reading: h=10 m=33
